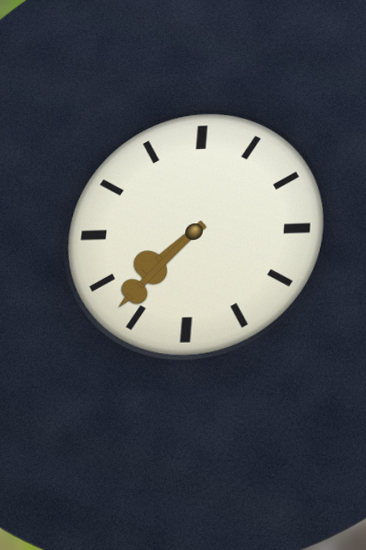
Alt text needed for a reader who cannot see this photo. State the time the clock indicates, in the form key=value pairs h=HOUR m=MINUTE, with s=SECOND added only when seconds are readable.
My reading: h=7 m=37
